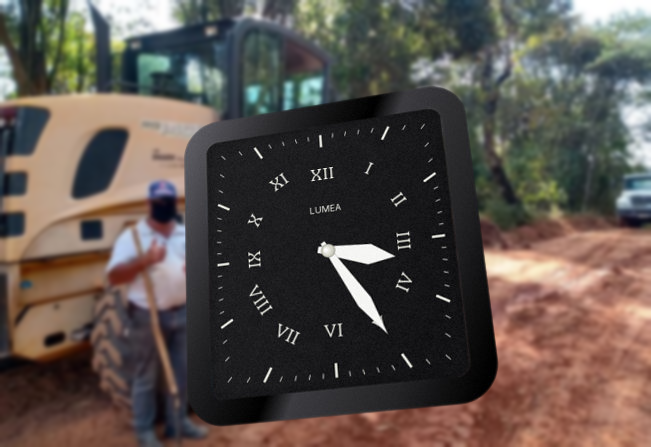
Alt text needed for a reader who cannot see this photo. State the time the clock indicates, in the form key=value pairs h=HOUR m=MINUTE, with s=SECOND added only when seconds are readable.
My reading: h=3 m=25
